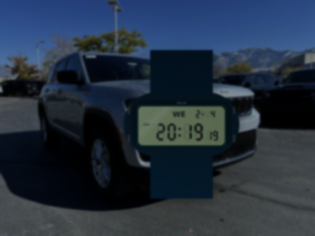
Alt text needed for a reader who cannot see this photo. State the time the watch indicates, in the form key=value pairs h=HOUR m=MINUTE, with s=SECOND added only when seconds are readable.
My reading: h=20 m=19 s=19
